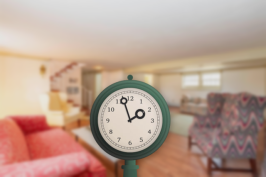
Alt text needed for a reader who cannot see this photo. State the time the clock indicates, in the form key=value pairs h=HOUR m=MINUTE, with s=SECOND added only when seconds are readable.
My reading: h=1 m=57
